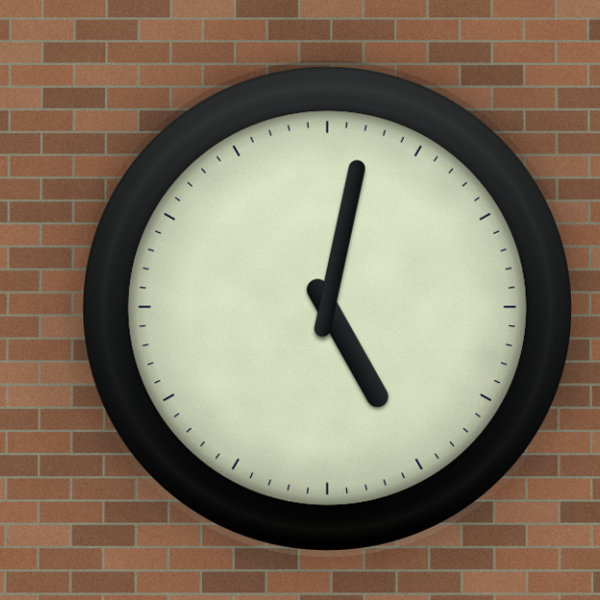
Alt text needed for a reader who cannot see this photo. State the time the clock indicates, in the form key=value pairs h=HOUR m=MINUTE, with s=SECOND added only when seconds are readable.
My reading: h=5 m=2
